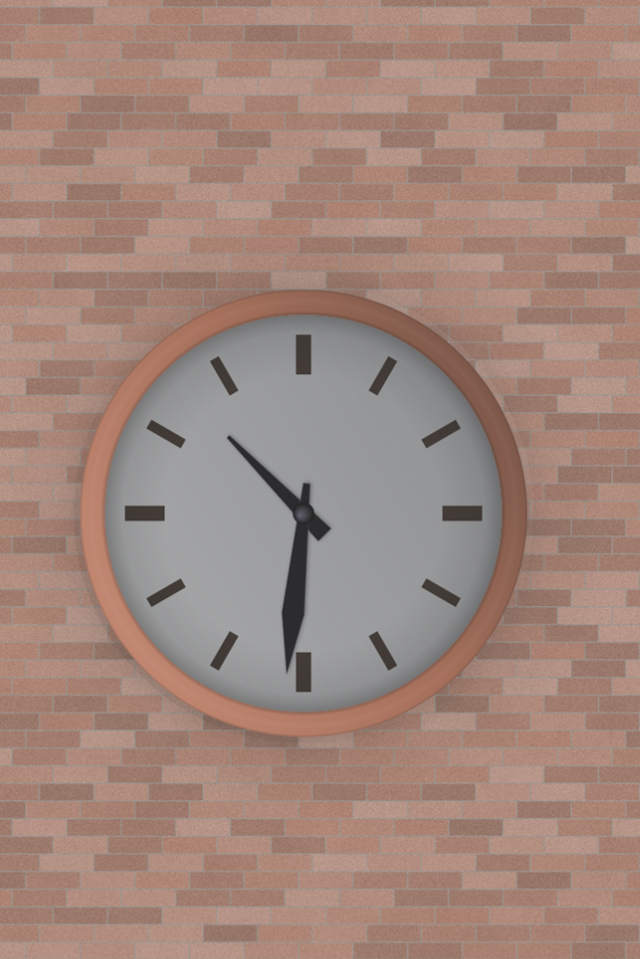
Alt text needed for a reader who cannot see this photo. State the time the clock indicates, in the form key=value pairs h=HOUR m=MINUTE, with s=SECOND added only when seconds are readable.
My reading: h=10 m=31
